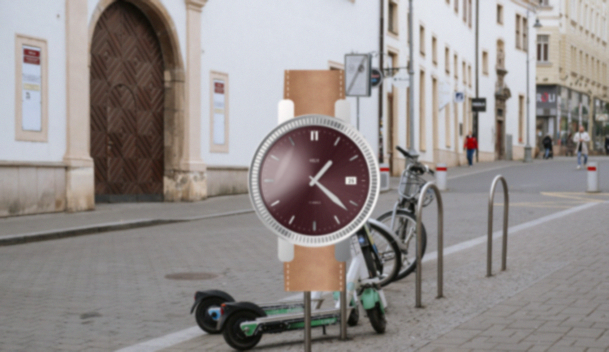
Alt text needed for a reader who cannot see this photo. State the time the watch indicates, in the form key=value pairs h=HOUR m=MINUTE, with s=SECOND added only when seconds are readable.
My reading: h=1 m=22
